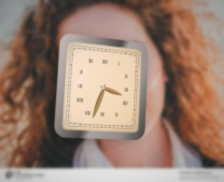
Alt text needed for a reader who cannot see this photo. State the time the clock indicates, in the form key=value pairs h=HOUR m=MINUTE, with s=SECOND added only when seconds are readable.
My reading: h=3 m=33
